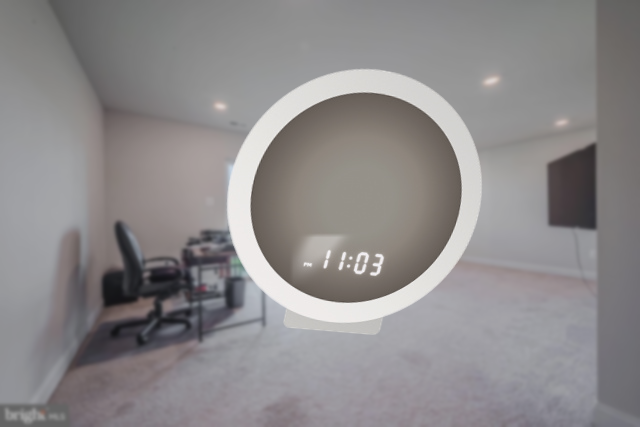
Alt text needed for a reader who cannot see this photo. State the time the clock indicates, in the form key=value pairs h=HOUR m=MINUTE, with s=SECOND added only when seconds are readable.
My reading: h=11 m=3
